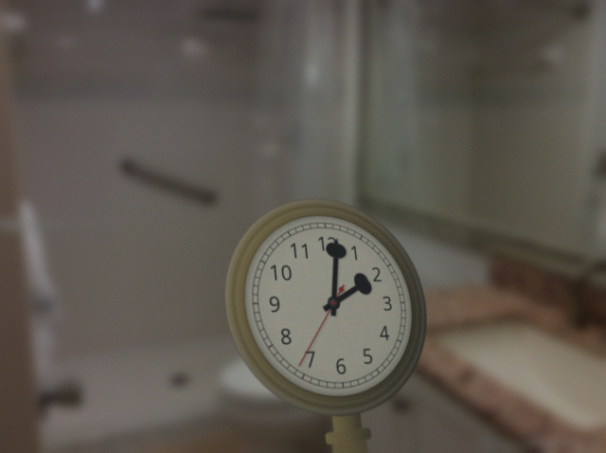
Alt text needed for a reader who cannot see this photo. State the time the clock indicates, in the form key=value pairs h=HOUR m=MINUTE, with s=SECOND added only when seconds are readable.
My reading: h=2 m=1 s=36
